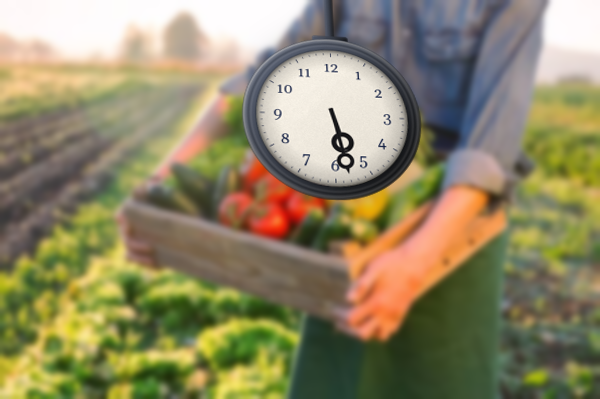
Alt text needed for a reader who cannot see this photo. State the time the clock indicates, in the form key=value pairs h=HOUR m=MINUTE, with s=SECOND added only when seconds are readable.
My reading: h=5 m=28
